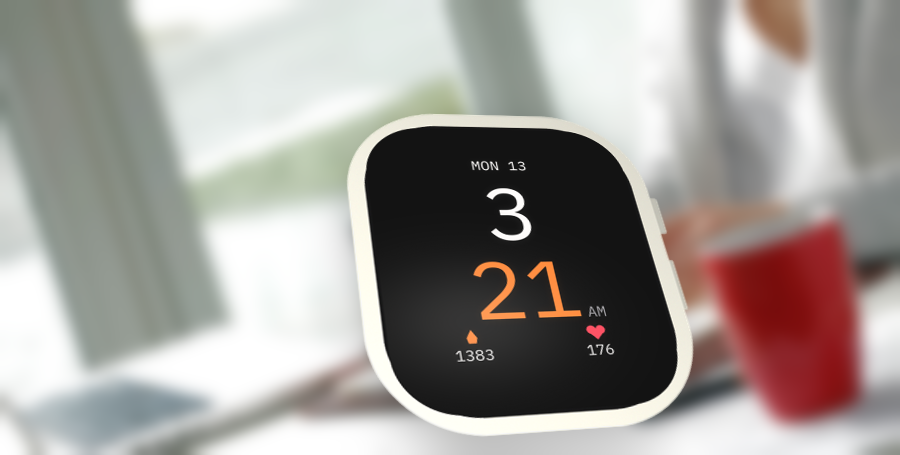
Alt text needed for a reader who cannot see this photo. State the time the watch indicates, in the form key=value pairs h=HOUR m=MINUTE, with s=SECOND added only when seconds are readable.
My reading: h=3 m=21
